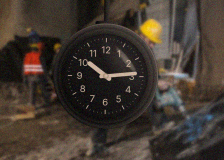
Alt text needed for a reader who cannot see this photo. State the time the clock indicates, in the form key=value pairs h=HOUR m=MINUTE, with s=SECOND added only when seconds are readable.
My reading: h=10 m=14
